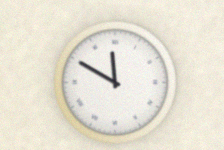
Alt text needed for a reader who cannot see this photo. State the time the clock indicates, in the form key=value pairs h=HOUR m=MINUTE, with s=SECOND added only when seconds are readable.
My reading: h=11 m=50
